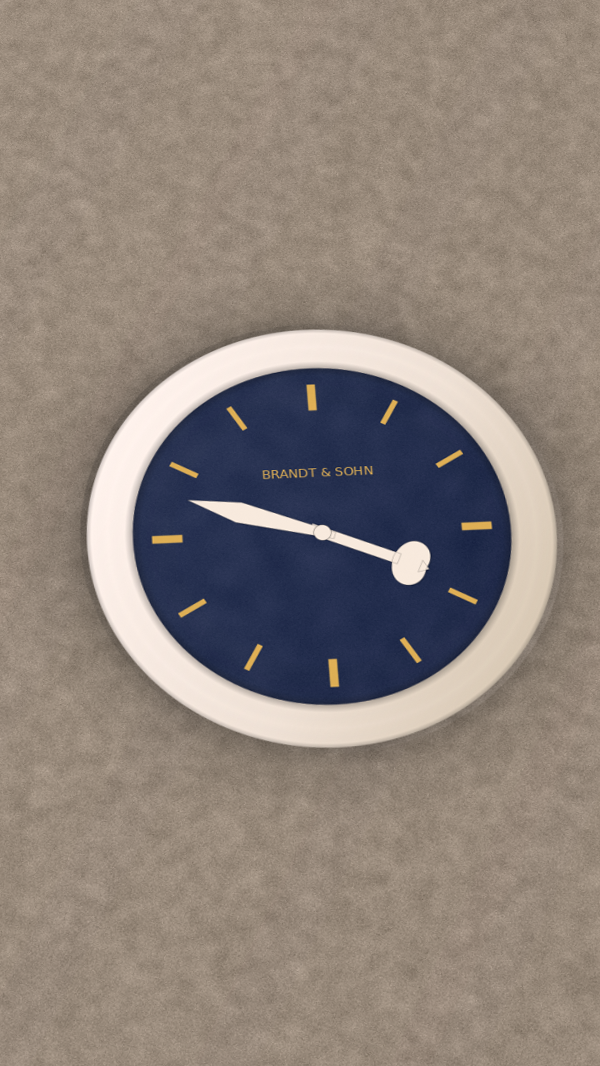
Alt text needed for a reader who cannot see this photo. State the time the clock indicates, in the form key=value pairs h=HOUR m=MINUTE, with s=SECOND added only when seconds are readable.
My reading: h=3 m=48
